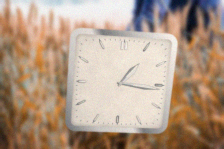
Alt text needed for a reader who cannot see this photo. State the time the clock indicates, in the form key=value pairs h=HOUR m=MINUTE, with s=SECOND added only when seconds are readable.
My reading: h=1 m=16
